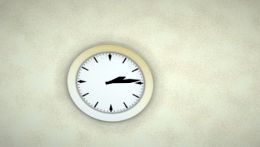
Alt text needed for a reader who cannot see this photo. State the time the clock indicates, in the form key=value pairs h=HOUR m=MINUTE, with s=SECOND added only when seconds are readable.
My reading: h=2 m=14
